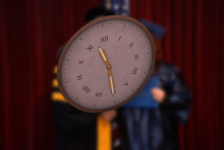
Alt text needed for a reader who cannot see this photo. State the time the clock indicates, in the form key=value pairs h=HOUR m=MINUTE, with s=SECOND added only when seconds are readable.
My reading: h=11 m=30
